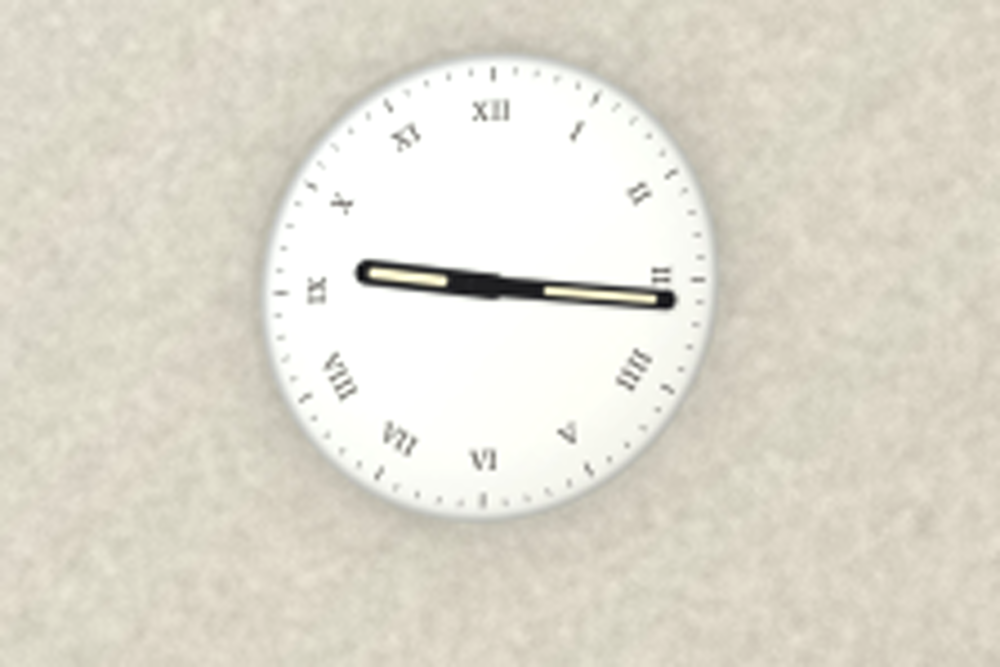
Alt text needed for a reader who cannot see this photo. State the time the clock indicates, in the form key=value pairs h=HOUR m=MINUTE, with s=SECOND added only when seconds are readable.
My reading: h=9 m=16
